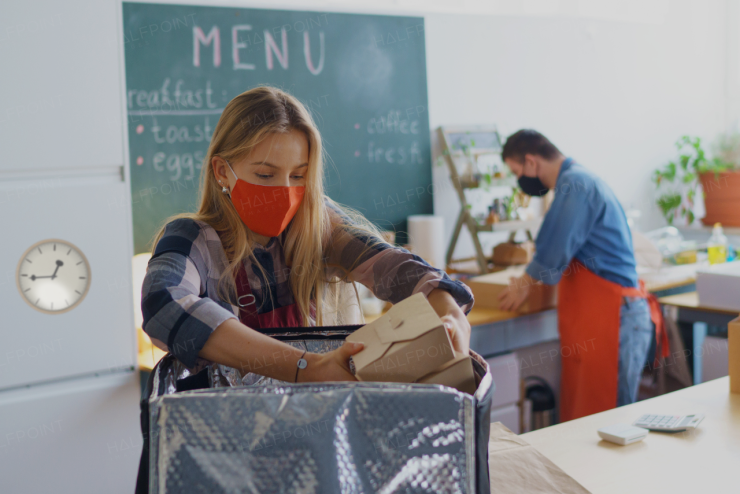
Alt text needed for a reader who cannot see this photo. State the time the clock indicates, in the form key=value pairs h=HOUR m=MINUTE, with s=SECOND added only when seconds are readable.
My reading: h=12 m=44
